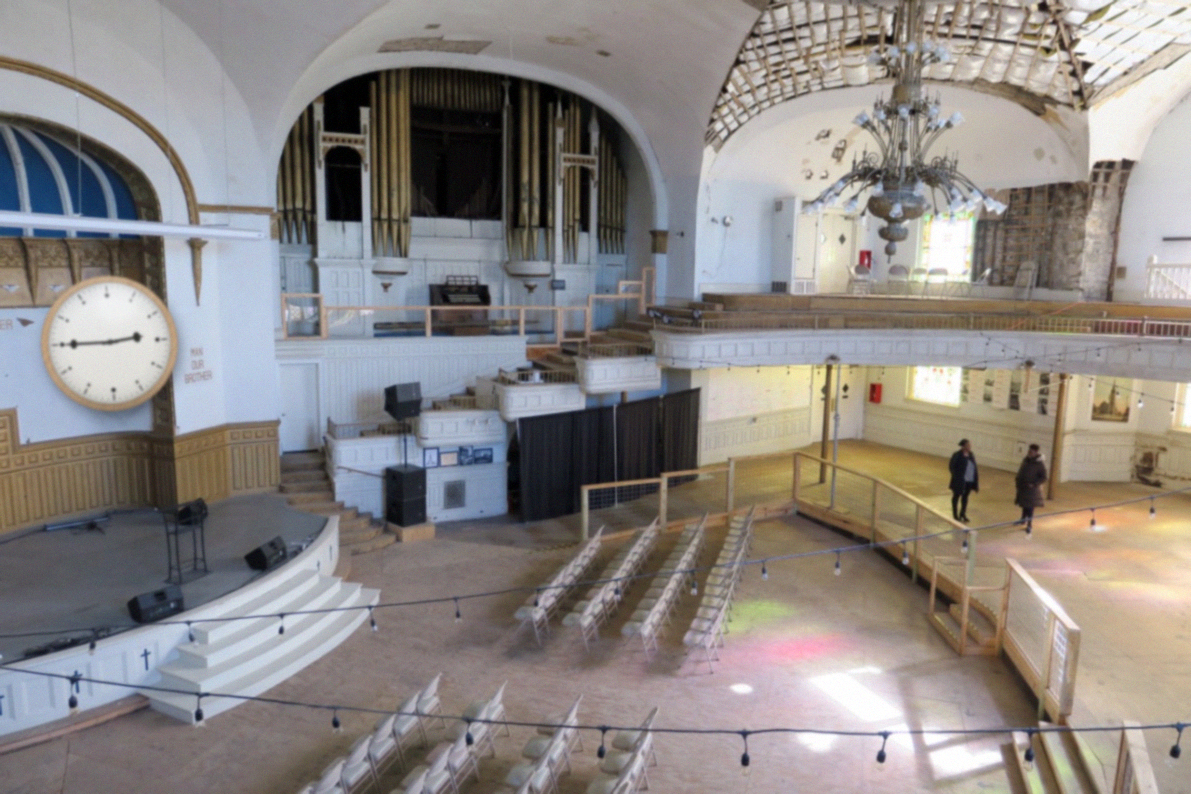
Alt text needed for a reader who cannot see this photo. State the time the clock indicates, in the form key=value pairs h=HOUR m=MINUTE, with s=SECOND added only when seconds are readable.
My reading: h=2 m=45
